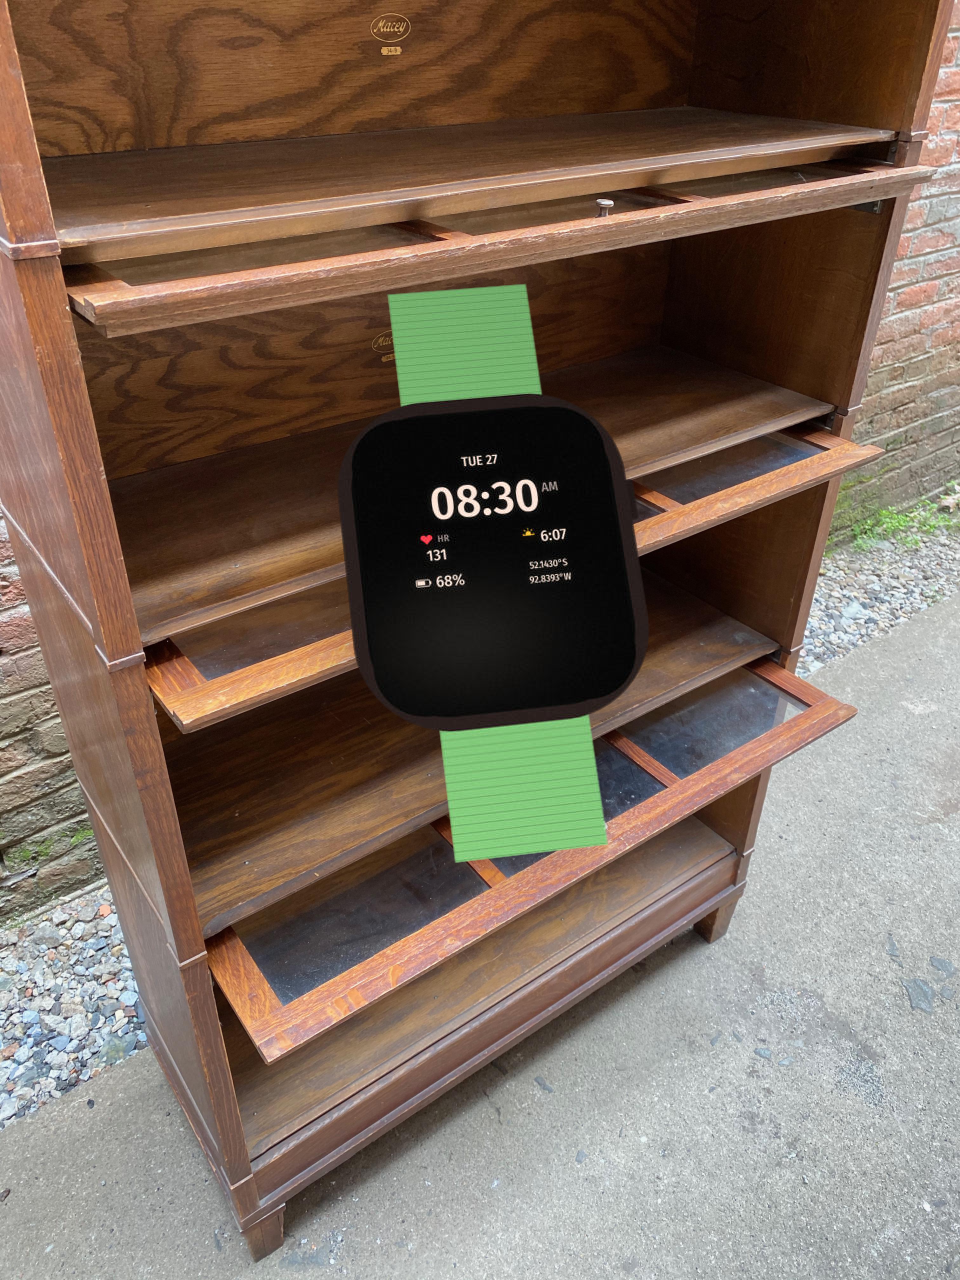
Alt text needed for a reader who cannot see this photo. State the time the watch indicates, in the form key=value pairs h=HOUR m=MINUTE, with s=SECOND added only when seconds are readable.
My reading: h=8 m=30
